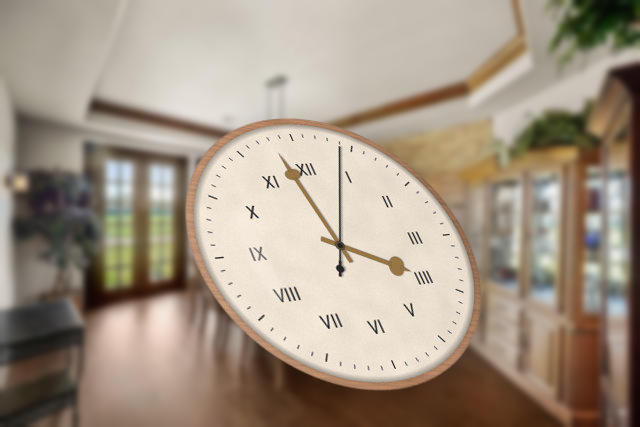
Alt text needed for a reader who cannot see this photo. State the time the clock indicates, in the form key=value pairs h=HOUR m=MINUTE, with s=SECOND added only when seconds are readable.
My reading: h=3 m=58 s=4
